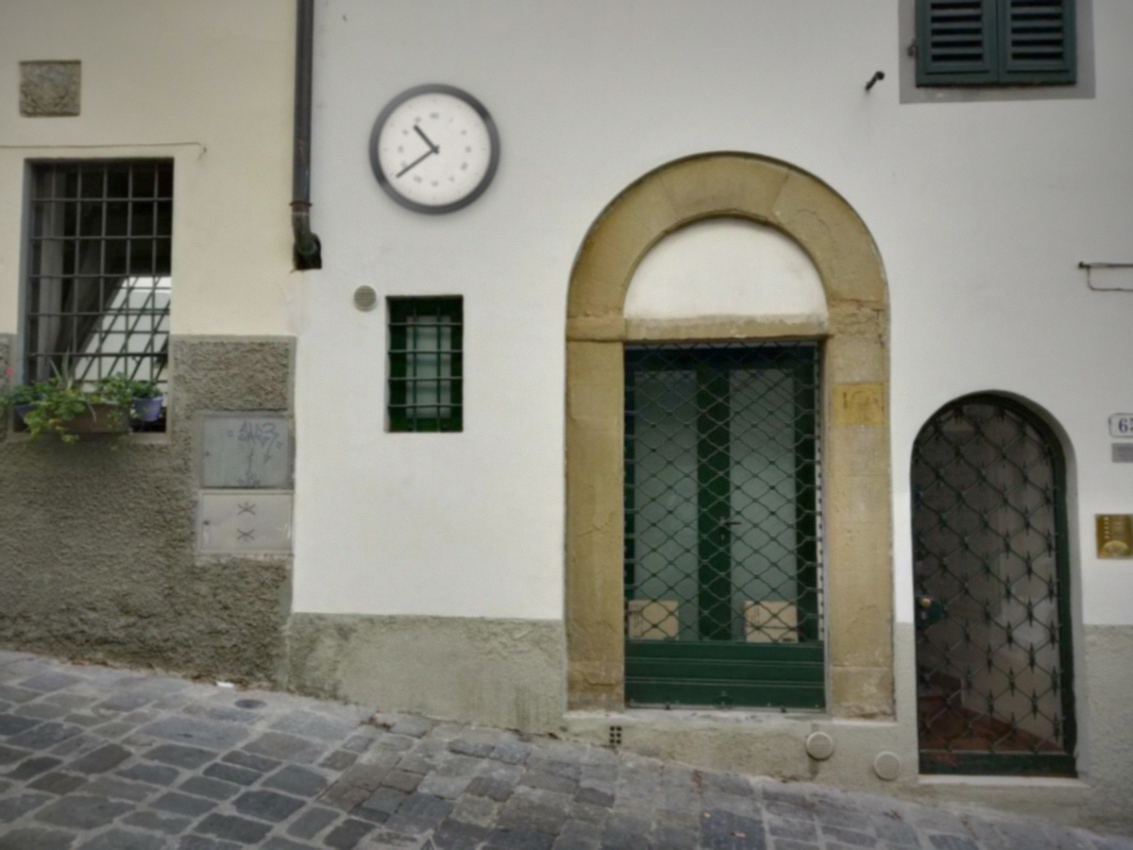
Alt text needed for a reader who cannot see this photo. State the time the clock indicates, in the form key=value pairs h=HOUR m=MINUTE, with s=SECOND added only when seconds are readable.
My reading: h=10 m=39
